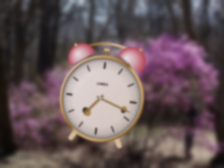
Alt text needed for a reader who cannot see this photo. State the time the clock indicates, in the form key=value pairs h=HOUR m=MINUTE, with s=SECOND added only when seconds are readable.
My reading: h=7 m=18
